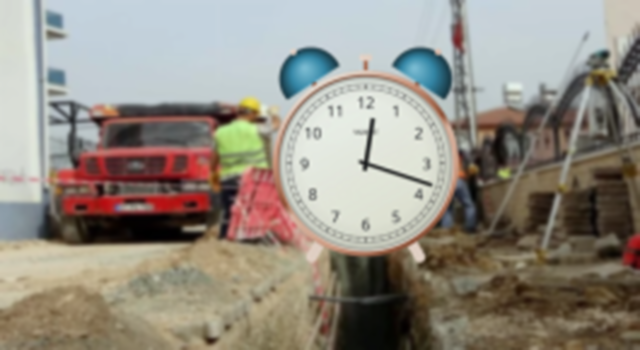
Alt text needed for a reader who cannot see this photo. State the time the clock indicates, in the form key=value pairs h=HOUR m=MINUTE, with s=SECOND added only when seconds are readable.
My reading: h=12 m=18
